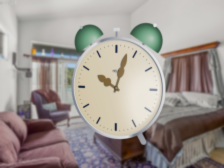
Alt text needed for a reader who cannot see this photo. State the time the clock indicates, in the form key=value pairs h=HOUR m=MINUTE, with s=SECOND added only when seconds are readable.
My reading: h=10 m=3
